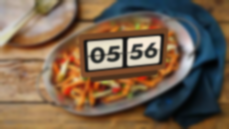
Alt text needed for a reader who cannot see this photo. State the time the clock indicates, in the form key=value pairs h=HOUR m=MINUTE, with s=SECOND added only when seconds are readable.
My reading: h=5 m=56
